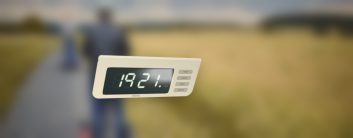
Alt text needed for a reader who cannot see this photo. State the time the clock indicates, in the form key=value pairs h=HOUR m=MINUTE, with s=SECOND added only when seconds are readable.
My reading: h=19 m=21
